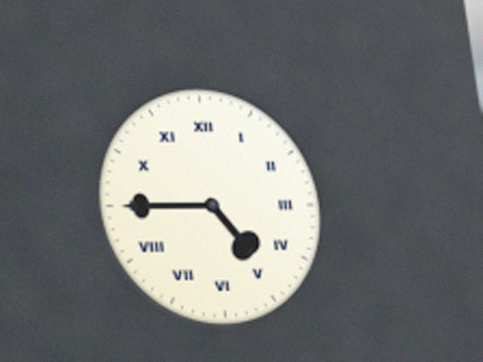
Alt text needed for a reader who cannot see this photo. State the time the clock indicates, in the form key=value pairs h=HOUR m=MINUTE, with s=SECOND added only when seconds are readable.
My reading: h=4 m=45
